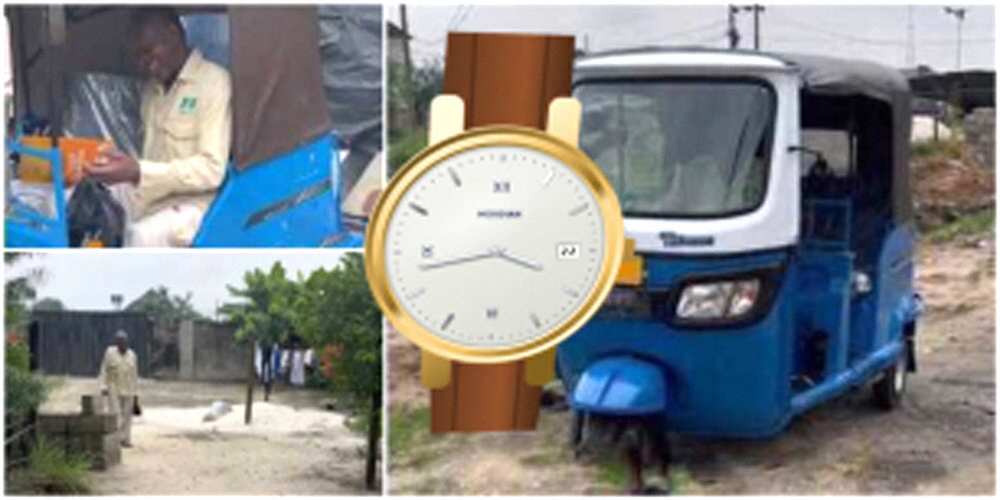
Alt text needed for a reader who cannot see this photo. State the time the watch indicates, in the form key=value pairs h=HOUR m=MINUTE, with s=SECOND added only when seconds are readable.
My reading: h=3 m=43
